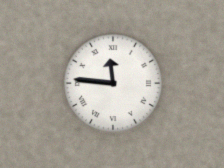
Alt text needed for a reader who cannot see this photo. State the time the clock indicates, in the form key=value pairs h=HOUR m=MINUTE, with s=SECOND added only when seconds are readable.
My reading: h=11 m=46
